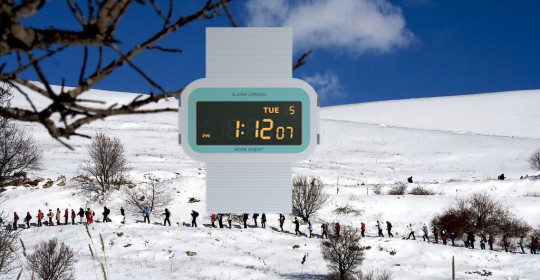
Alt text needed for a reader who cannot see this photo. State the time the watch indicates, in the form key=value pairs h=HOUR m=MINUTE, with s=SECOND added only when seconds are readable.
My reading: h=1 m=12 s=7
